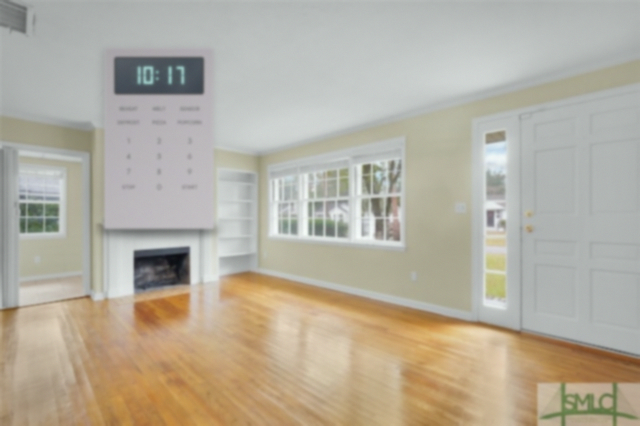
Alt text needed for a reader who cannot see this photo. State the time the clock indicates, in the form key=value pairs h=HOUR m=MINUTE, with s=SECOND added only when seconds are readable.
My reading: h=10 m=17
